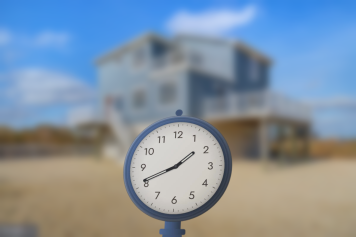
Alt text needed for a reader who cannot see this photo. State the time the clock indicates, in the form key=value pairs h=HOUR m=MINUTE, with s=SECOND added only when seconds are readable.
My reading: h=1 m=41
